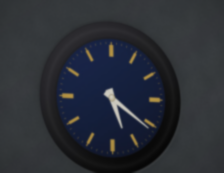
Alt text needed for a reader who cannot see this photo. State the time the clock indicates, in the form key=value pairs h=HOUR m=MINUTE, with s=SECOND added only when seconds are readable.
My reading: h=5 m=21
